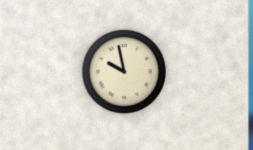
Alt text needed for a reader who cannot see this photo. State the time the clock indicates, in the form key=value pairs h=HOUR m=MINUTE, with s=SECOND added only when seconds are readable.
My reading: h=9 m=58
